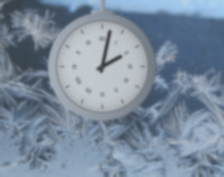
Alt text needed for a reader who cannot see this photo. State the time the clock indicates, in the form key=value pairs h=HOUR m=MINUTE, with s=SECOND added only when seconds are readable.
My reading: h=2 m=2
